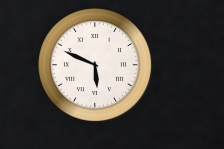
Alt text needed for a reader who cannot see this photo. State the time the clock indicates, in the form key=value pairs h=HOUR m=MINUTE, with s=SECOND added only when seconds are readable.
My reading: h=5 m=49
